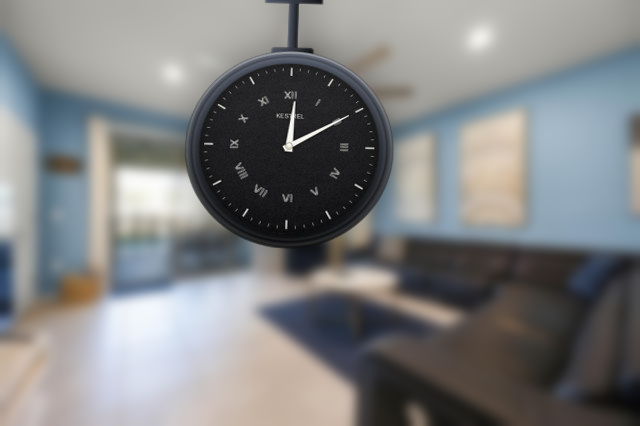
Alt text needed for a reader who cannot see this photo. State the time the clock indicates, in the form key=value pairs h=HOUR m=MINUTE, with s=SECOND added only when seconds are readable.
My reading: h=12 m=10
